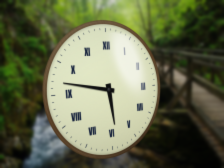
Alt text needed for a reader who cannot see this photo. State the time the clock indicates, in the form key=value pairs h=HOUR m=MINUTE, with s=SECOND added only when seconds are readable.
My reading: h=5 m=47
